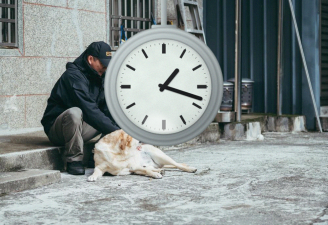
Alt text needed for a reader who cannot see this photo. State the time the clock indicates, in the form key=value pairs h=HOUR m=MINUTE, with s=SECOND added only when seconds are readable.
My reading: h=1 m=18
